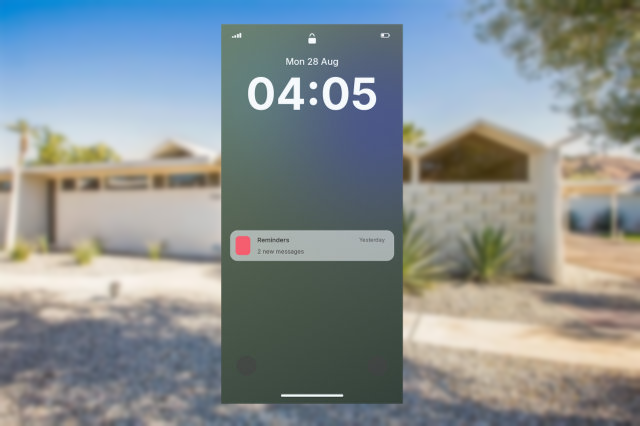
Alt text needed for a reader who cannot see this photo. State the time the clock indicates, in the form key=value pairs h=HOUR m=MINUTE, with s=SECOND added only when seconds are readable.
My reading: h=4 m=5
